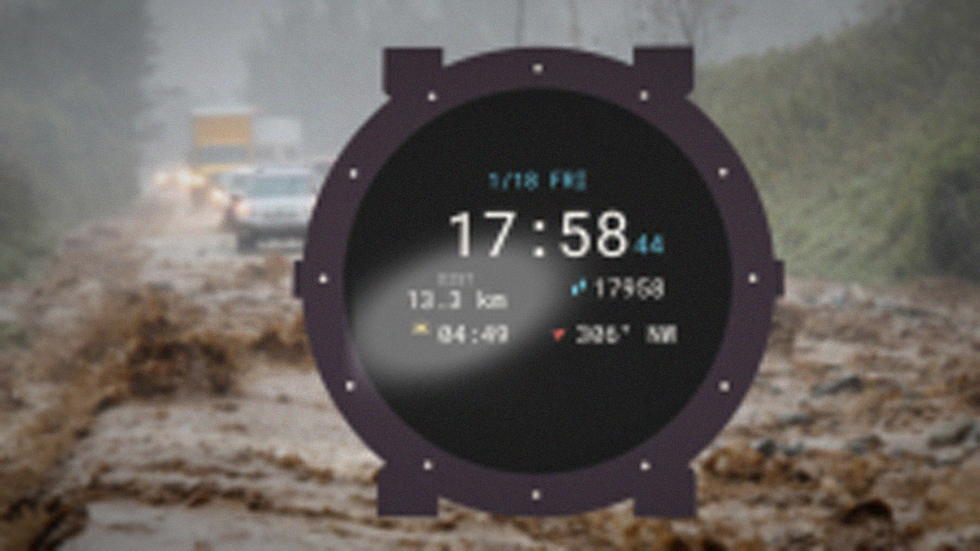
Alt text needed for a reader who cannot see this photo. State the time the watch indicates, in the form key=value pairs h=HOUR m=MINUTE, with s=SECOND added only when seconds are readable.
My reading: h=17 m=58
